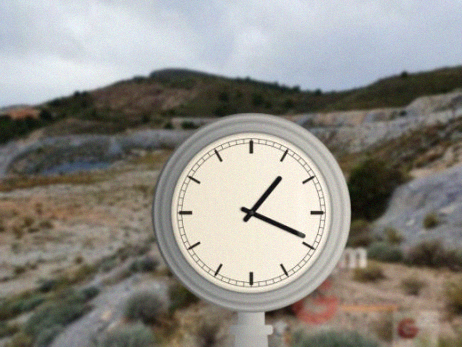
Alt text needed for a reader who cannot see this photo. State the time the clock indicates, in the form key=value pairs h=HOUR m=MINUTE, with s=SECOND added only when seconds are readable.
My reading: h=1 m=19
